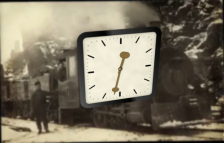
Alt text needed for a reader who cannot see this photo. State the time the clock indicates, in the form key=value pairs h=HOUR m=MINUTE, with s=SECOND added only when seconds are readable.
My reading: h=12 m=32
